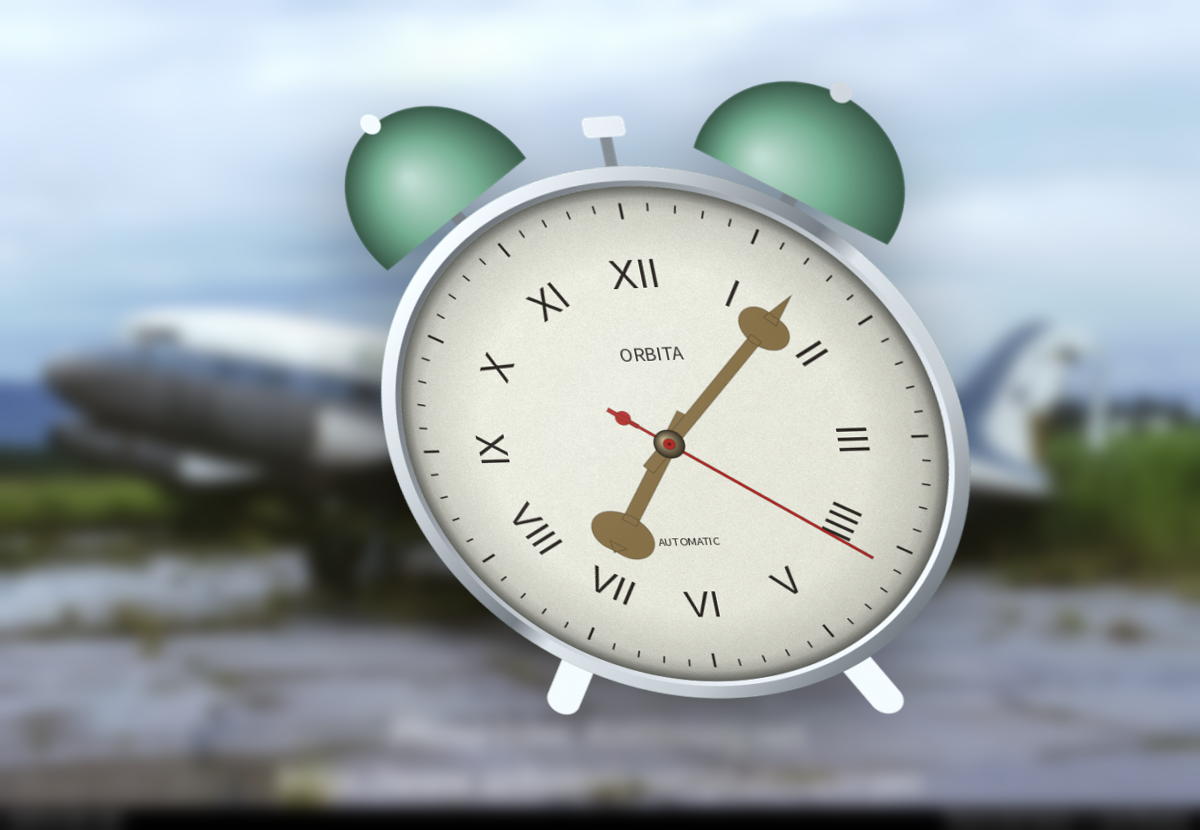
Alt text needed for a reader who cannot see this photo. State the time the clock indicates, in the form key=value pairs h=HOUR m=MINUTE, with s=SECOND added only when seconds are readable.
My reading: h=7 m=7 s=21
